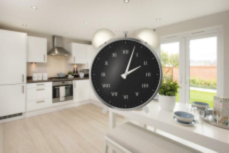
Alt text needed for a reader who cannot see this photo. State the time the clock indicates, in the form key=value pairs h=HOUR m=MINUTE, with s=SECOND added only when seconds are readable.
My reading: h=2 m=3
